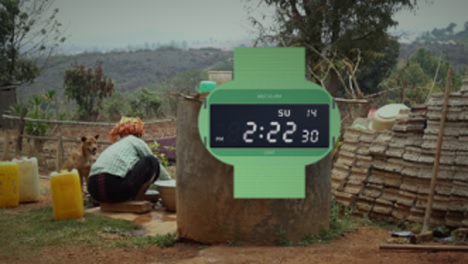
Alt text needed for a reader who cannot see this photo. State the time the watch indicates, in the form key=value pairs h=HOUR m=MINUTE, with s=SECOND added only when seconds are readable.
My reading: h=2 m=22 s=30
